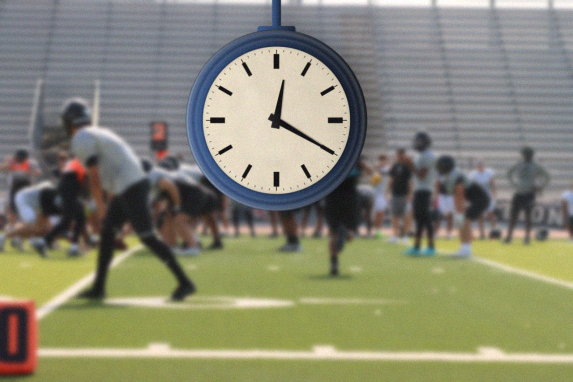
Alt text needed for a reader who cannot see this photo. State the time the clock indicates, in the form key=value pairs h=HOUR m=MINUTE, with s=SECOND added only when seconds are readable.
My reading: h=12 m=20
